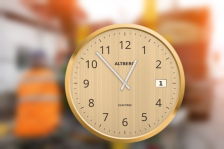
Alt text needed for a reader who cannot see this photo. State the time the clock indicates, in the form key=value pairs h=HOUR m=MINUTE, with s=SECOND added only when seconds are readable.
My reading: h=12 m=53
